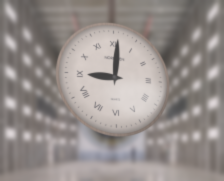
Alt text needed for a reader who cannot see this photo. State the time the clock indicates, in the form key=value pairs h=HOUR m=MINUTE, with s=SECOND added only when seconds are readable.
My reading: h=9 m=1
